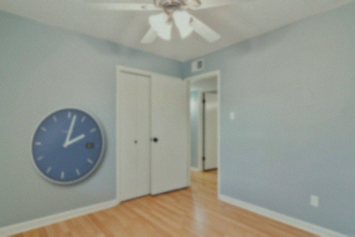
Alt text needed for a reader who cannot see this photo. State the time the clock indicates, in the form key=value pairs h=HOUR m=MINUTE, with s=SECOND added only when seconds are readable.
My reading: h=2 m=2
